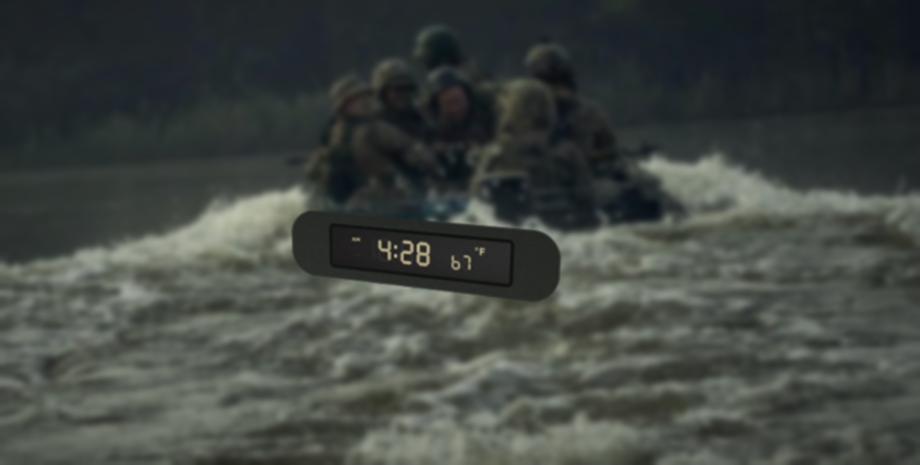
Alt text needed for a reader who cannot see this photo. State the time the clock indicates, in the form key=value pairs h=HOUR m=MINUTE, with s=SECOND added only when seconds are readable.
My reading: h=4 m=28
